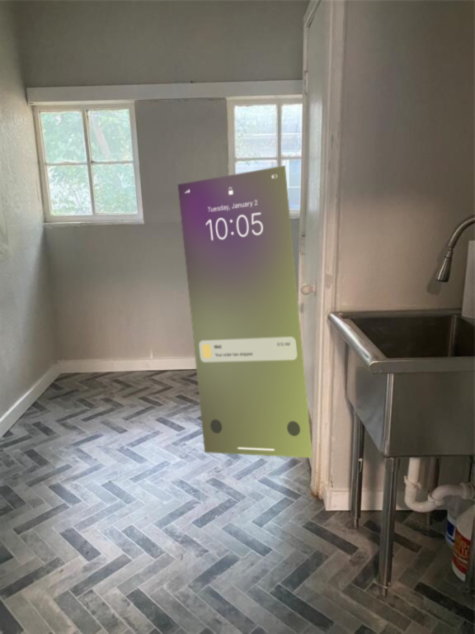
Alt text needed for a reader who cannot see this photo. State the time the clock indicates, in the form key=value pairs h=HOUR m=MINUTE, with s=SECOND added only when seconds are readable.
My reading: h=10 m=5
